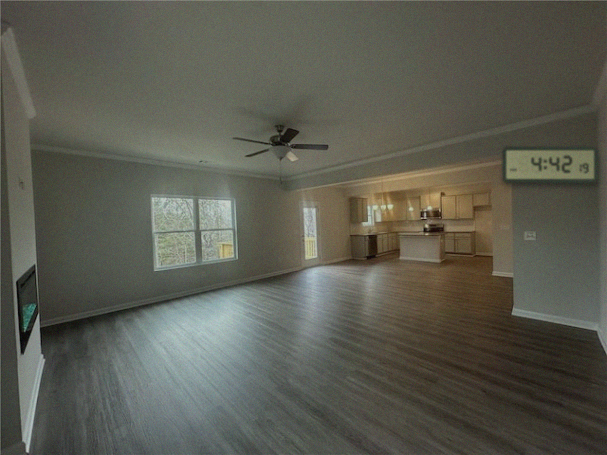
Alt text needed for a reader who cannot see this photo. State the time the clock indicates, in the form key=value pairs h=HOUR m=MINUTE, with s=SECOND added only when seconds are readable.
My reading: h=4 m=42 s=19
